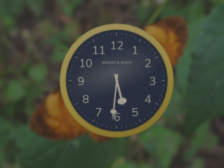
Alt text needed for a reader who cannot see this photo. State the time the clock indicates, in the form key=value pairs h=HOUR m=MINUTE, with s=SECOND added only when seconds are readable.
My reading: h=5 m=31
